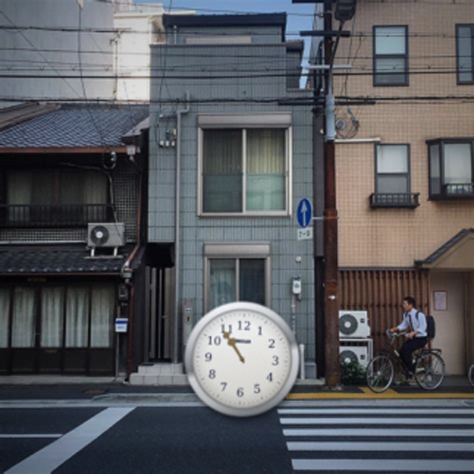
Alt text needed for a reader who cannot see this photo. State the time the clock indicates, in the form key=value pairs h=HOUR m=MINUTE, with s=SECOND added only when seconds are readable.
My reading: h=10 m=54
